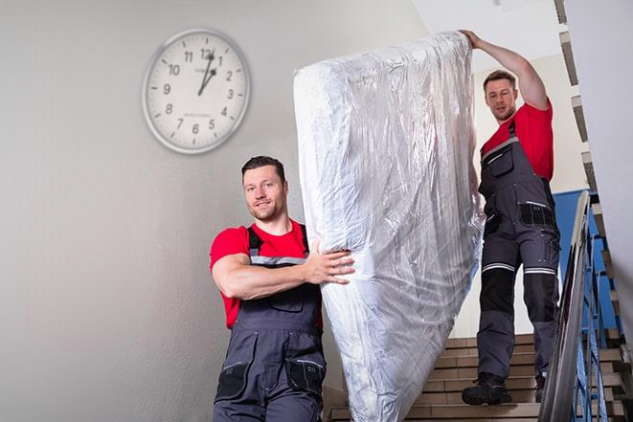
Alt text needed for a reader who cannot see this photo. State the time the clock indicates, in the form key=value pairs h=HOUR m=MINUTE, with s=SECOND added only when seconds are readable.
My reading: h=1 m=2
